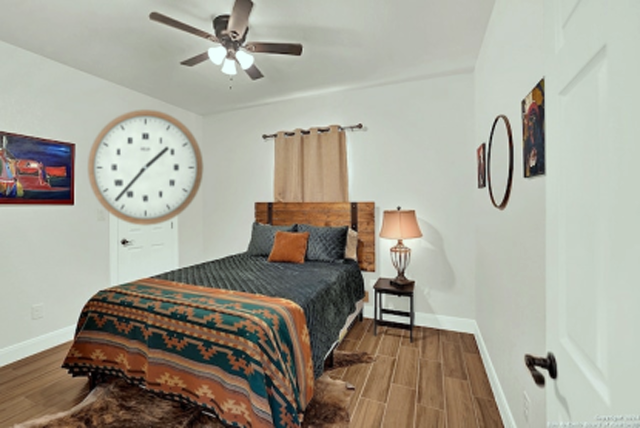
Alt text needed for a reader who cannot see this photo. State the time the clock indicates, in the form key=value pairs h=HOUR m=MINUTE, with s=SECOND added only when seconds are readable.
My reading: h=1 m=37
